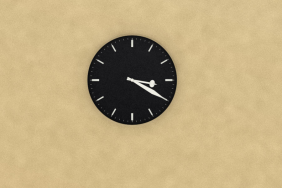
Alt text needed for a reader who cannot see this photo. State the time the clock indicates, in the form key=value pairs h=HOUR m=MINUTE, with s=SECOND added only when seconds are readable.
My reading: h=3 m=20
